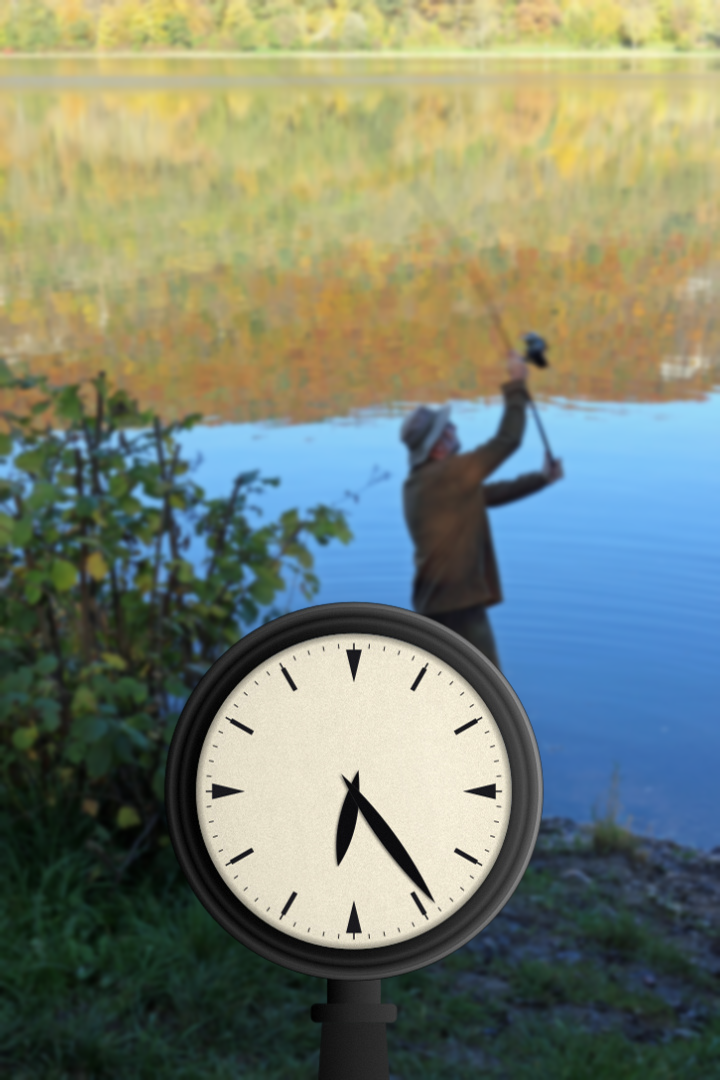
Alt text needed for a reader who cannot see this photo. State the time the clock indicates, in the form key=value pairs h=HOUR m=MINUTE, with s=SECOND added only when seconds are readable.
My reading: h=6 m=24
